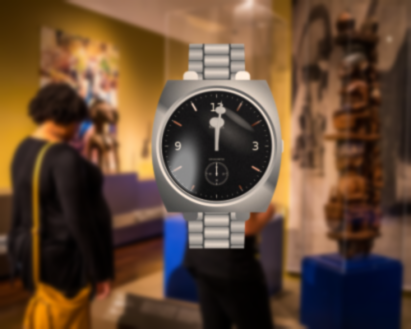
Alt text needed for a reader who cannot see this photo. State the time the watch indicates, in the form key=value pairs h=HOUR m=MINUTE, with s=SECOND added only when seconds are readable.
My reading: h=12 m=1
